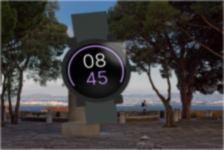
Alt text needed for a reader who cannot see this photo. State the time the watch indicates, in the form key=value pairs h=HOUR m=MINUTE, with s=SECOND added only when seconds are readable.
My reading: h=8 m=45
